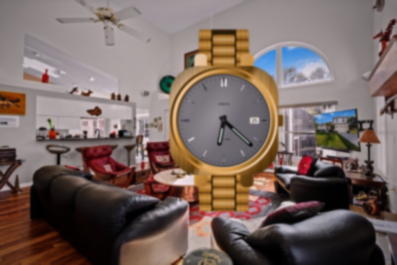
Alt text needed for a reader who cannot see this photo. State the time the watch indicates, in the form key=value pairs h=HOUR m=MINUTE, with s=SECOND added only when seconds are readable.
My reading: h=6 m=22
